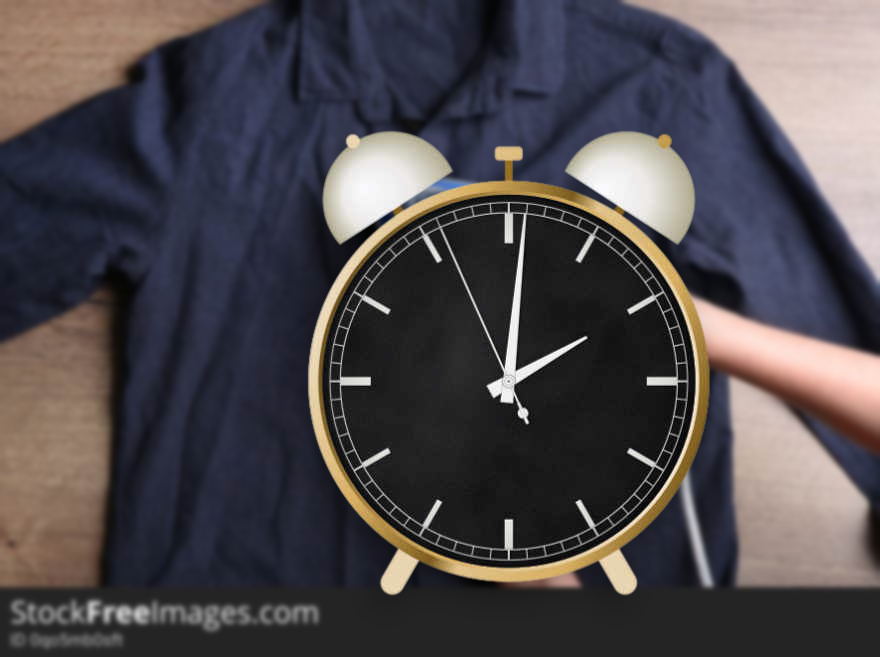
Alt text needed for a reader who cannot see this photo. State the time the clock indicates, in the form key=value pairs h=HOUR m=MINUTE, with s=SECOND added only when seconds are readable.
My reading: h=2 m=0 s=56
